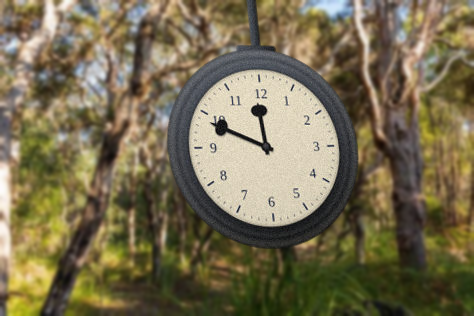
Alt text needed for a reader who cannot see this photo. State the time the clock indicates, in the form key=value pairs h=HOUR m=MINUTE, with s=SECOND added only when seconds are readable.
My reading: h=11 m=49
